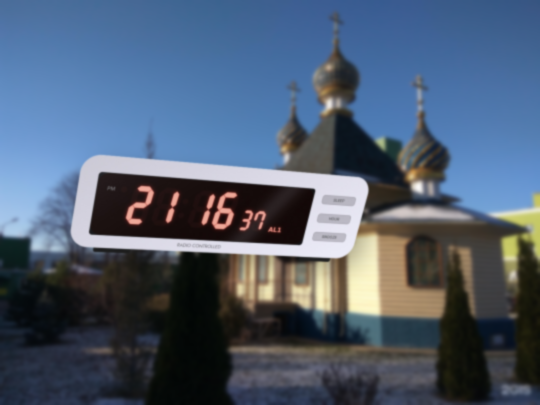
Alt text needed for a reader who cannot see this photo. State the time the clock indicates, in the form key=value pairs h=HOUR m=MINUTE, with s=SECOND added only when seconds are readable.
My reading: h=21 m=16 s=37
